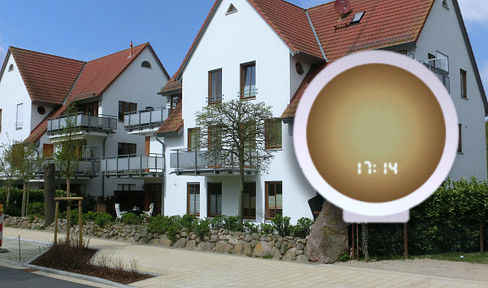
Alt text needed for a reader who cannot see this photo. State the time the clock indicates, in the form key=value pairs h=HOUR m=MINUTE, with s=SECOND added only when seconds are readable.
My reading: h=17 m=14
